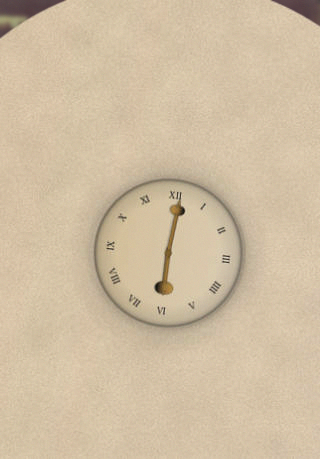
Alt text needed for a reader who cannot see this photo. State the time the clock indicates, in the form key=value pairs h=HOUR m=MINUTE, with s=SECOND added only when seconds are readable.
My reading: h=6 m=1
